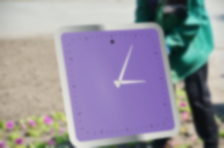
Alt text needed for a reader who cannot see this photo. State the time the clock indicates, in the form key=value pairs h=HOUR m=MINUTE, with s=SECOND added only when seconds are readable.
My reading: h=3 m=5
